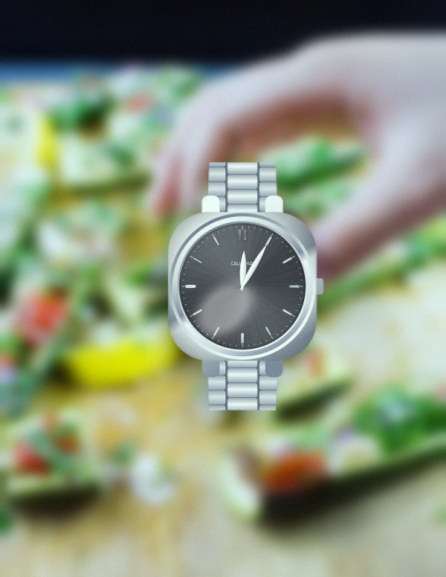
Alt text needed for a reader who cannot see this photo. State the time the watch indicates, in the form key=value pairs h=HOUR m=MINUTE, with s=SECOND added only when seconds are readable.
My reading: h=12 m=5
